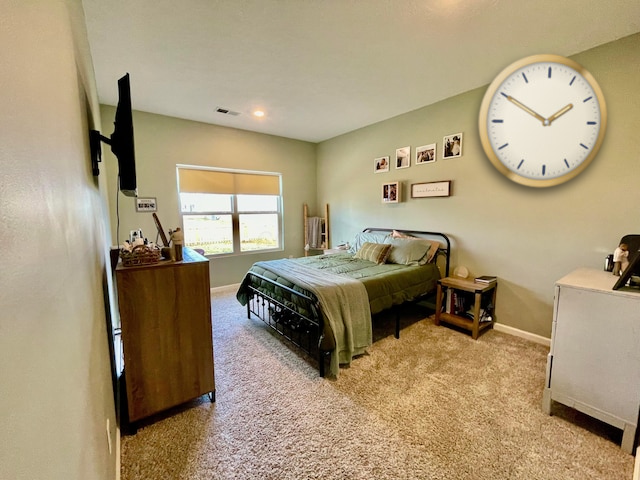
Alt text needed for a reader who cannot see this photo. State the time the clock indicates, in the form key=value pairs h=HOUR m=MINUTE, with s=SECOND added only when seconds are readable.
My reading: h=1 m=50
